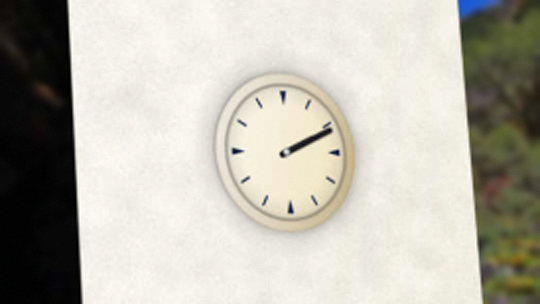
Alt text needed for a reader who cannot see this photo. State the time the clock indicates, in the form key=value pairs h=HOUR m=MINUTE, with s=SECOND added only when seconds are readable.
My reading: h=2 m=11
